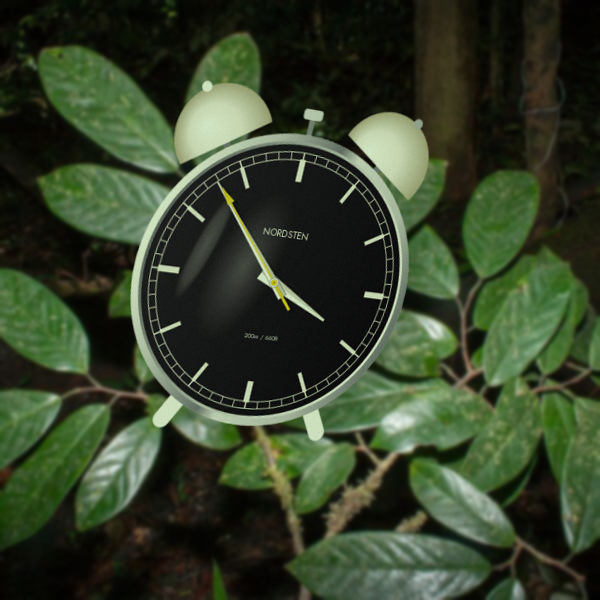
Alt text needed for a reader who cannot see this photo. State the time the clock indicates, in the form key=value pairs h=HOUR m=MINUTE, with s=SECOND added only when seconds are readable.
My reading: h=3 m=52 s=53
